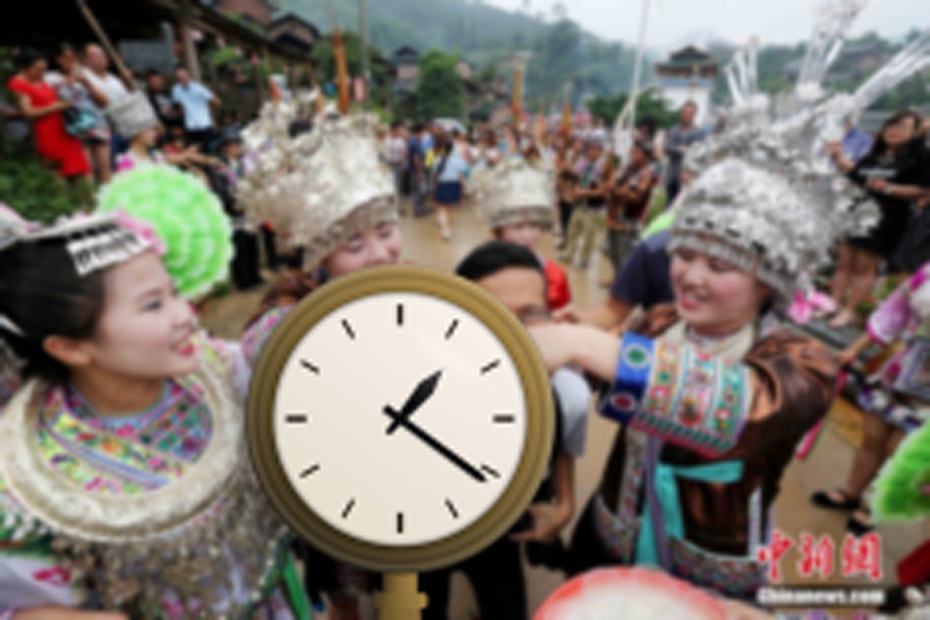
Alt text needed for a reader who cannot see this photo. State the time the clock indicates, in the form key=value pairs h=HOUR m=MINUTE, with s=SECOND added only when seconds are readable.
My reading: h=1 m=21
